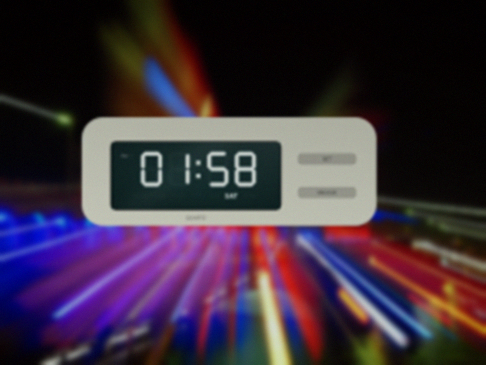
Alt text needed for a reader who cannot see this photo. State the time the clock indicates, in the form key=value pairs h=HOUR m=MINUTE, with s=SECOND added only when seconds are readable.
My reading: h=1 m=58
